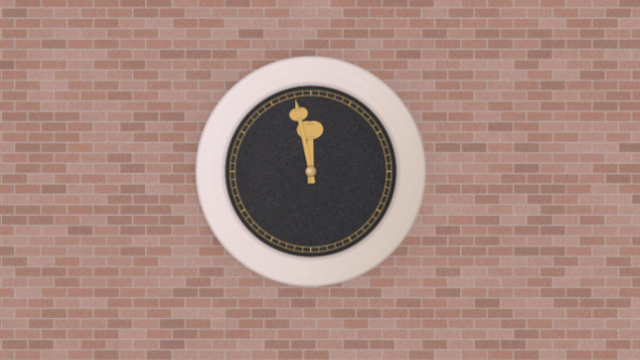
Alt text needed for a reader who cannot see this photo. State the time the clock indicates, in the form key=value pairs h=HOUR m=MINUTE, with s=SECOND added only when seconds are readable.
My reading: h=11 m=58
